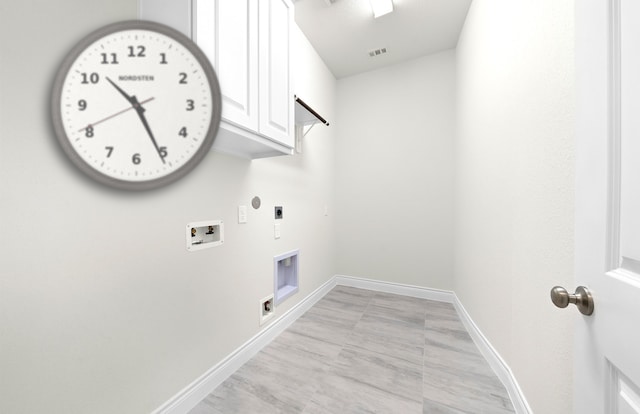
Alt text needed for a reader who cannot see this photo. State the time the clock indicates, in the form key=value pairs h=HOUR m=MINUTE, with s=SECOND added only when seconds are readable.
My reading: h=10 m=25 s=41
